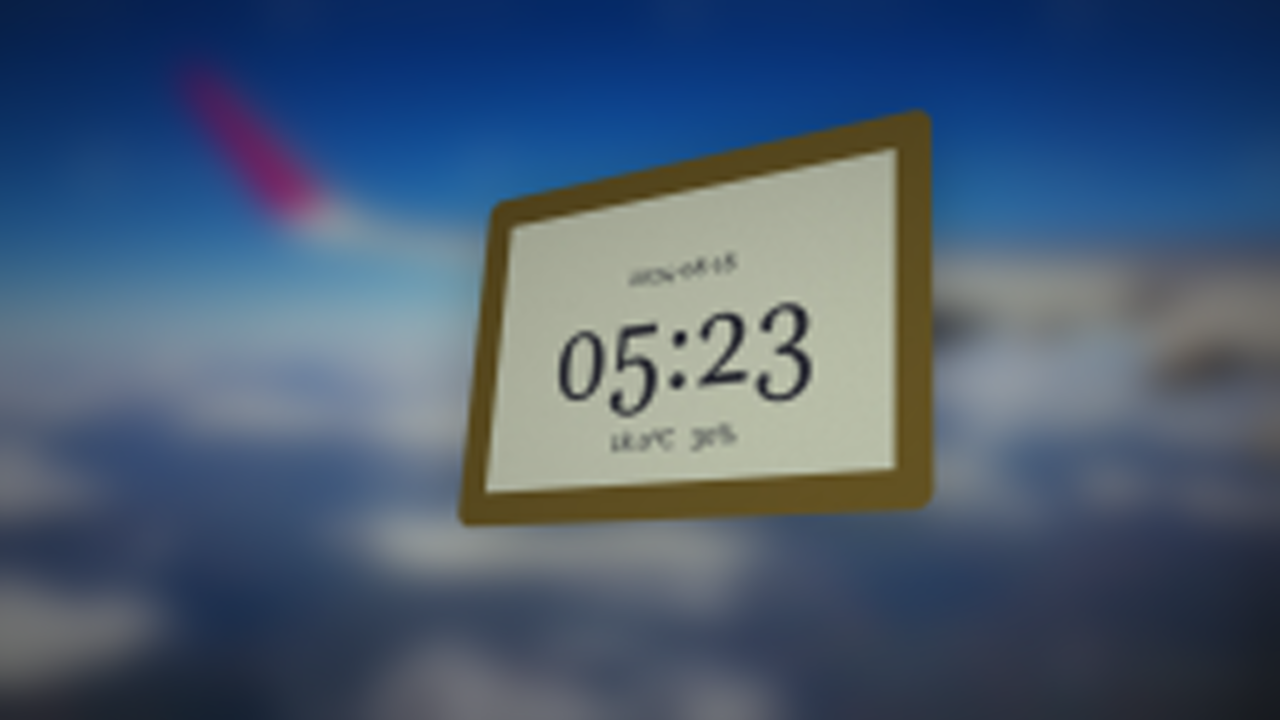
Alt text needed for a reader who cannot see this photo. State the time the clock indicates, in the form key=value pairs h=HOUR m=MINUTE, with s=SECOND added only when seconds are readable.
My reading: h=5 m=23
